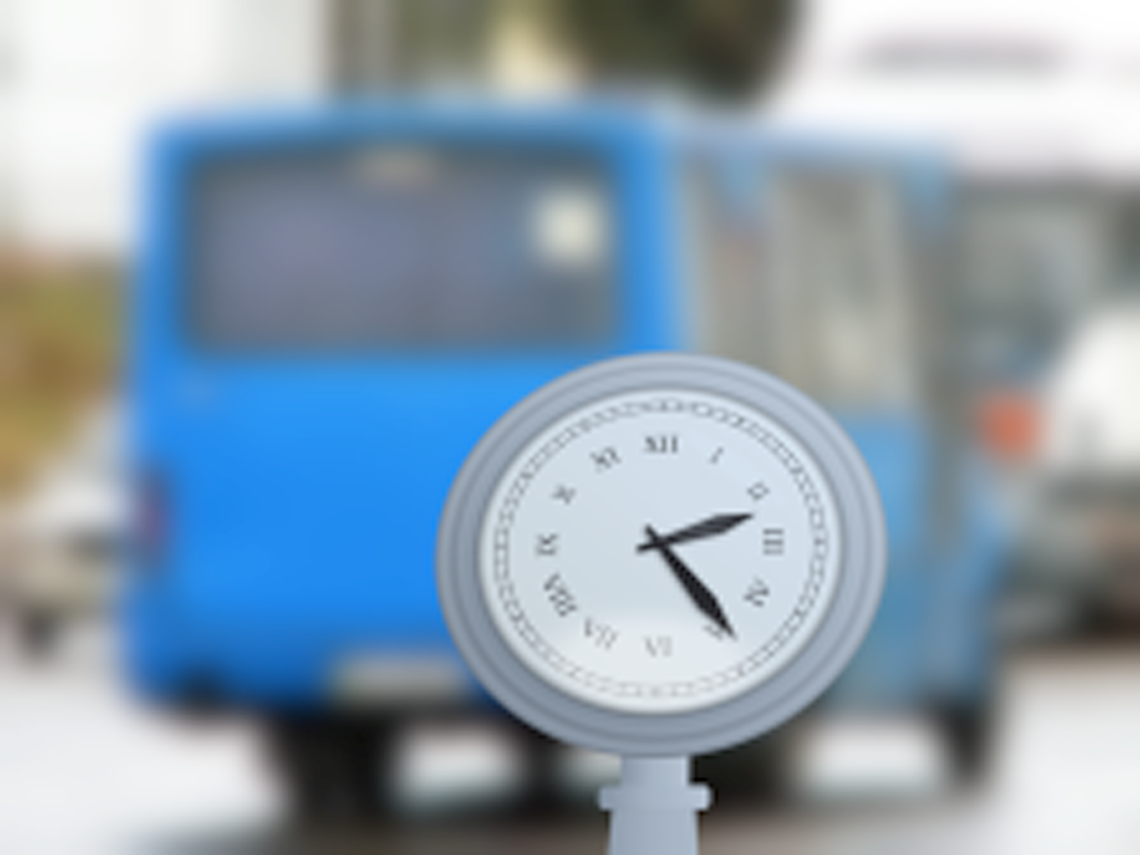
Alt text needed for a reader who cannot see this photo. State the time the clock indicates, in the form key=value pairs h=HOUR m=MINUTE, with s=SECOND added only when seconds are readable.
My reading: h=2 m=24
